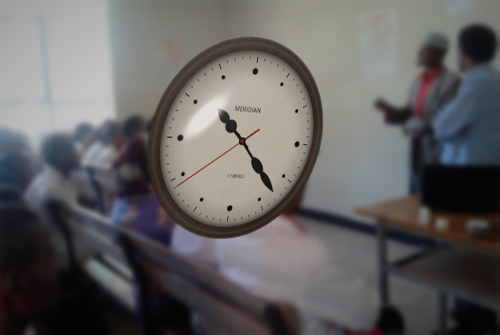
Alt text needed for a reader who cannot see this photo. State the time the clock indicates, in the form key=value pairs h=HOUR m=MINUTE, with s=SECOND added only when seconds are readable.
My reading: h=10 m=22 s=39
